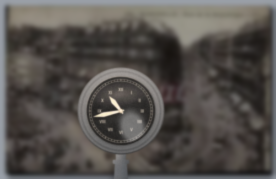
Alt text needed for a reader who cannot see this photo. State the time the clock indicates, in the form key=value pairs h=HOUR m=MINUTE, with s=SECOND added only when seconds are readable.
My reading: h=10 m=43
